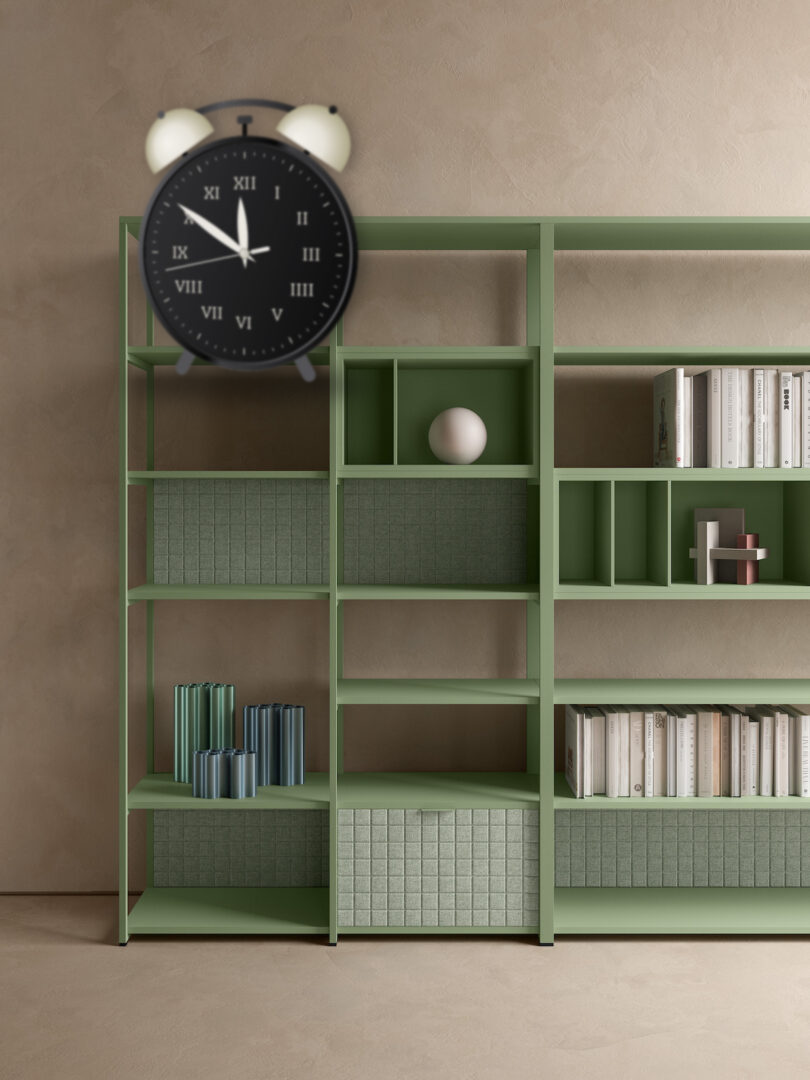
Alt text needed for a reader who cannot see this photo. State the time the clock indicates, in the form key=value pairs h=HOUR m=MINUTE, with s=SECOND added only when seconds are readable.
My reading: h=11 m=50 s=43
